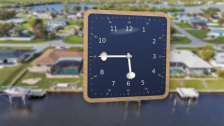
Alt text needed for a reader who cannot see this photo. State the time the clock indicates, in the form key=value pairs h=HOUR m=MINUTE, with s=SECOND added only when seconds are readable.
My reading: h=5 m=45
